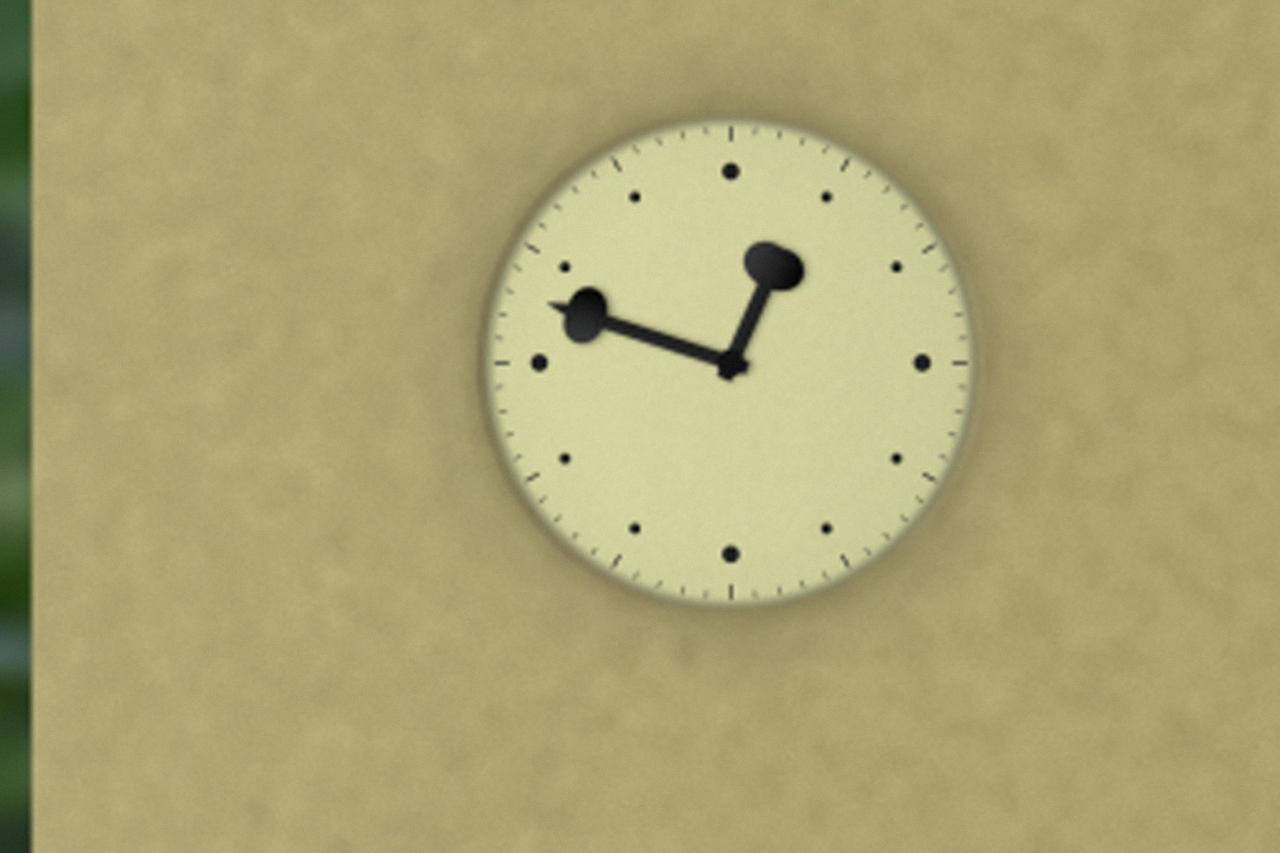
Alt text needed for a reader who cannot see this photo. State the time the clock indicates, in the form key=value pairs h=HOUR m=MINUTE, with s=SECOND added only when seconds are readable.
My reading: h=12 m=48
